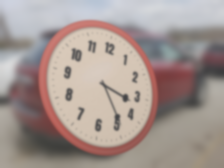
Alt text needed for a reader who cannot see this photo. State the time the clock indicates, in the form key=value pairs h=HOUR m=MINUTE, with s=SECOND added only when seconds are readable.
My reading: h=3 m=24
